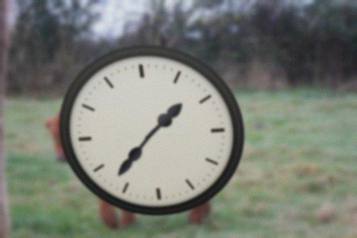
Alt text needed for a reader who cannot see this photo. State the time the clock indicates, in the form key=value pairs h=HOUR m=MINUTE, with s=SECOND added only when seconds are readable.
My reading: h=1 m=37
